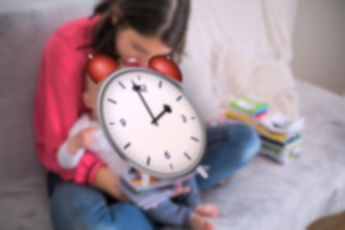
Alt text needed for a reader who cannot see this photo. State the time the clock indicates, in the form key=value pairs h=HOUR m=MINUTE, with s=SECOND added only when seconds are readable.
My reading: h=1 m=58
